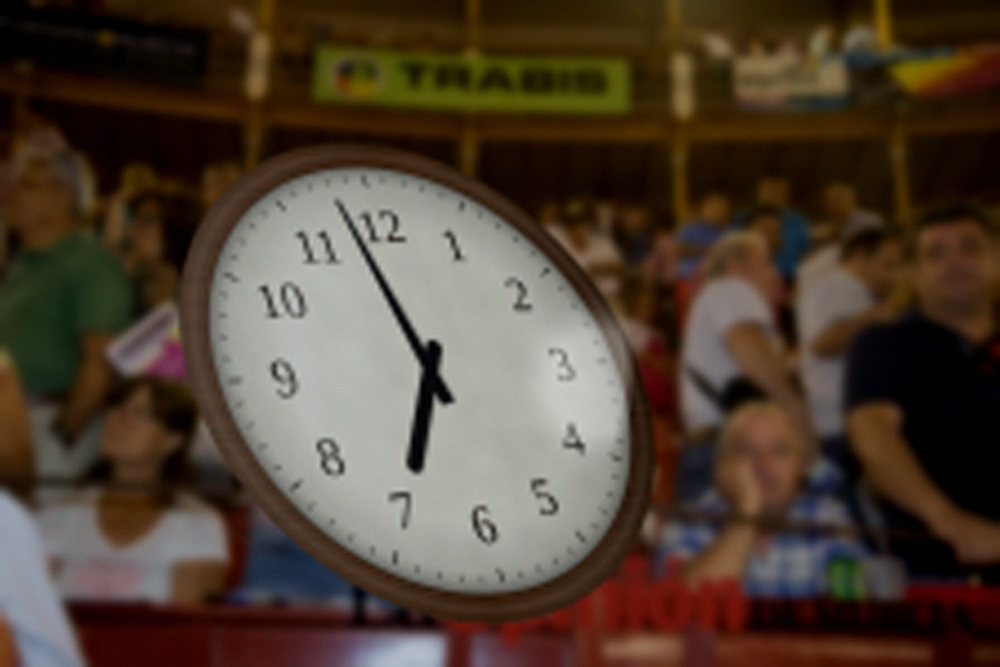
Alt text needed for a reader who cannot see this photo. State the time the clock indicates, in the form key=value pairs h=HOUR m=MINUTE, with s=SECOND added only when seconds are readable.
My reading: h=6 m=58
